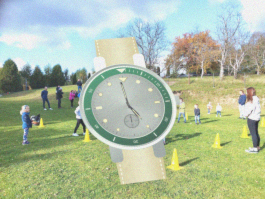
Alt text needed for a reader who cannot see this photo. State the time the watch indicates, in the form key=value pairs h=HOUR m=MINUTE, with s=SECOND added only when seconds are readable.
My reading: h=4 m=59
